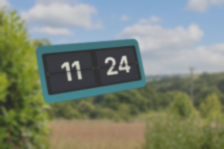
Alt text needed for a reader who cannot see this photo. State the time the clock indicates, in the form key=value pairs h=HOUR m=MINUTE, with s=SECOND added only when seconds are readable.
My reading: h=11 m=24
